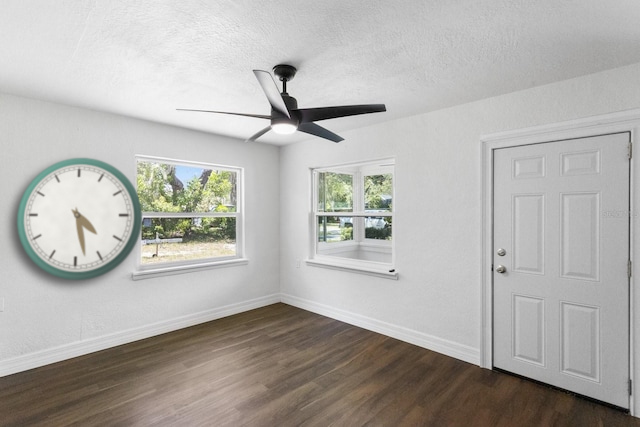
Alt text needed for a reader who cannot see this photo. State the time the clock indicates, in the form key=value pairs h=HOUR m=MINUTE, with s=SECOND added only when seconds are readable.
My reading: h=4 m=28
